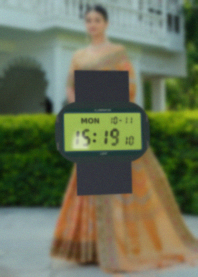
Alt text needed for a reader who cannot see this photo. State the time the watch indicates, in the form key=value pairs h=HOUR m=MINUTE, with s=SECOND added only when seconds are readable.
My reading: h=15 m=19
